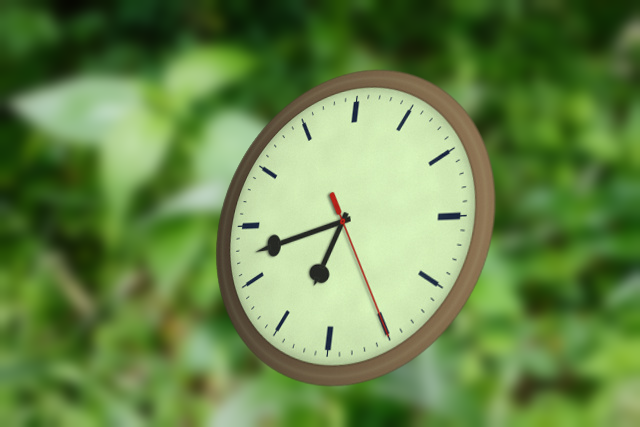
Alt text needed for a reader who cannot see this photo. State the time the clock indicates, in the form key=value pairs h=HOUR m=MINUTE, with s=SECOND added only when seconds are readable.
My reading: h=6 m=42 s=25
